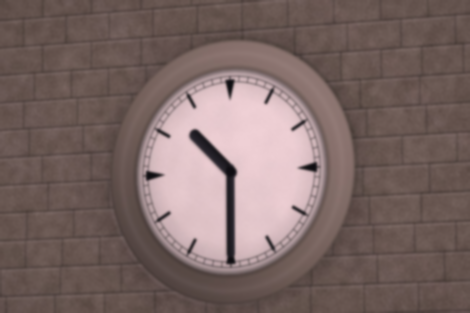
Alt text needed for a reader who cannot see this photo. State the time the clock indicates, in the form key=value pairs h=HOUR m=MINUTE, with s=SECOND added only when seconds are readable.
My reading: h=10 m=30
